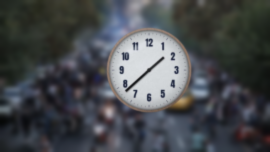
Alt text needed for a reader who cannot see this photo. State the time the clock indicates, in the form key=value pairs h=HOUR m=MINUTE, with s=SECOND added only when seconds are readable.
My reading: h=1 m=38
